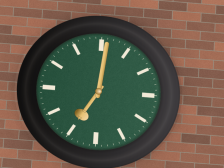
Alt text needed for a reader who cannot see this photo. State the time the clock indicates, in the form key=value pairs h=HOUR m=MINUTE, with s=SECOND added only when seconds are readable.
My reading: h=7 m=1
